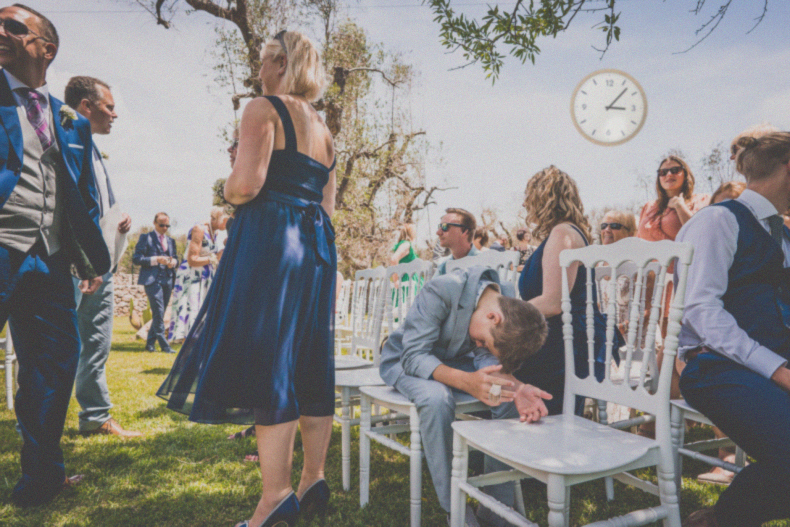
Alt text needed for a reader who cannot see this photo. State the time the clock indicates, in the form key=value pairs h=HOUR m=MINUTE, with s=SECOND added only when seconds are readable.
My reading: h=3 m=7
